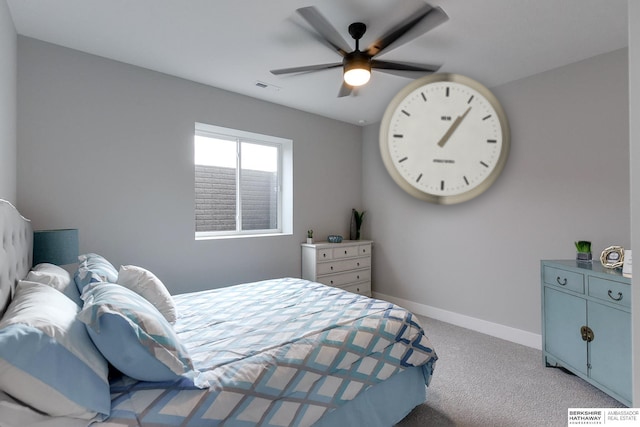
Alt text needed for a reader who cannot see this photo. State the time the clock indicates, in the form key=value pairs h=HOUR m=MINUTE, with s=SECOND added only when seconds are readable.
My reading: h=1 m=6
